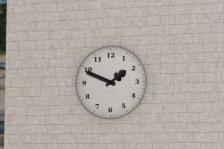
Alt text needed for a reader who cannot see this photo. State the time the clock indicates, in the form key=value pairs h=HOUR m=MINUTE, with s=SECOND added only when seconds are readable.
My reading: h=1 m=49
